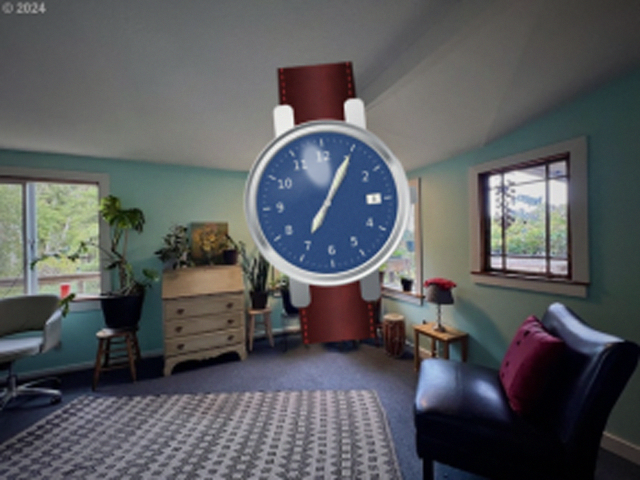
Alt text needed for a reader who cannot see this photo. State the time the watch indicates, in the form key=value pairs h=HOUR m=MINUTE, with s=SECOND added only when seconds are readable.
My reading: h=7 m=5
